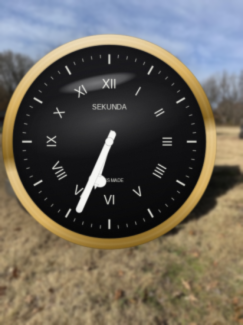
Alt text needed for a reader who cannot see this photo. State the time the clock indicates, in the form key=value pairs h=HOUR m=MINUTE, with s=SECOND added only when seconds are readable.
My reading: h=6 m=34
